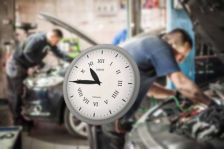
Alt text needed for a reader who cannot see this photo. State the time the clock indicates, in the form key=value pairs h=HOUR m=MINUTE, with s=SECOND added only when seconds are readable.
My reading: h=10 m=45
